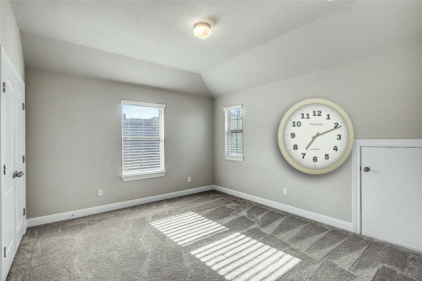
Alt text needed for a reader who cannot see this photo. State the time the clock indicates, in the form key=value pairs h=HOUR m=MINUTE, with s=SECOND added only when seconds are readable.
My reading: h=7 m=11
